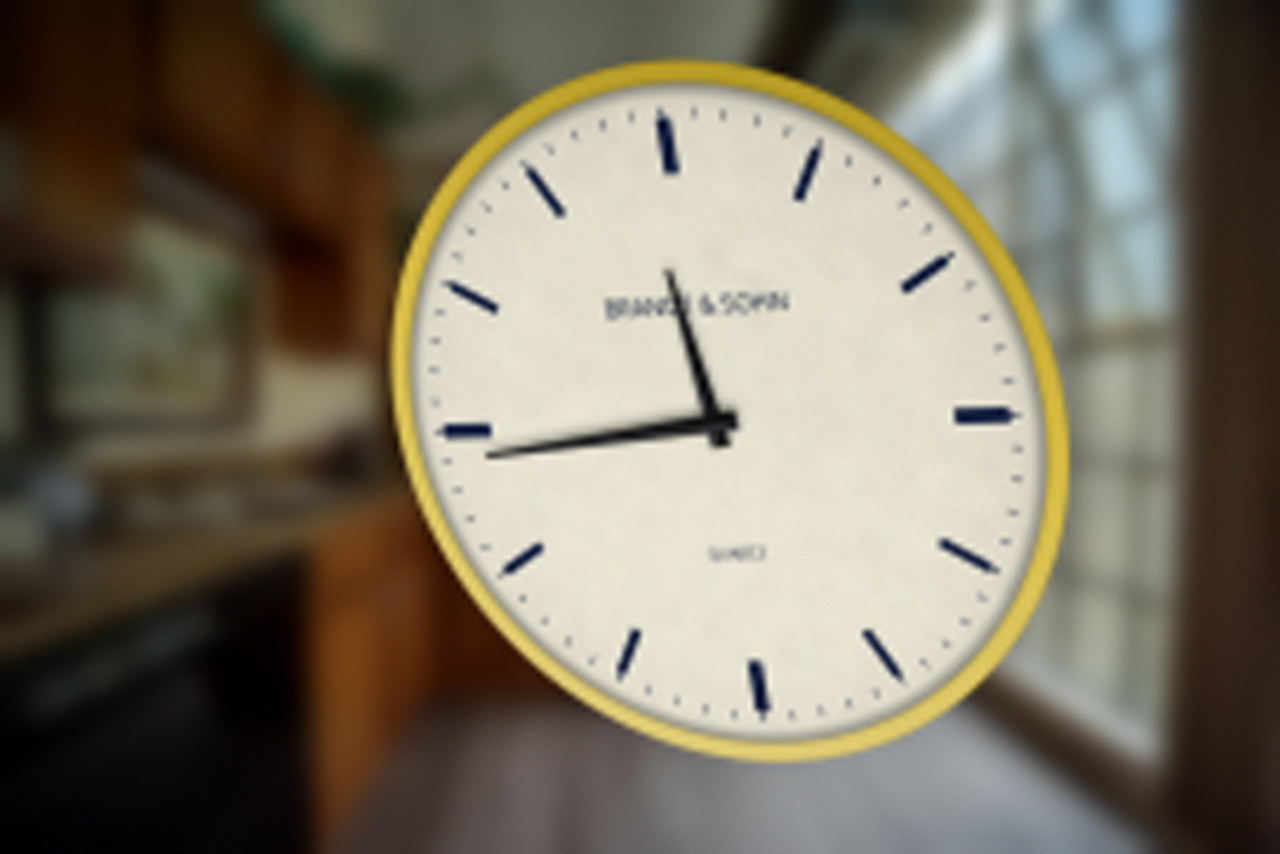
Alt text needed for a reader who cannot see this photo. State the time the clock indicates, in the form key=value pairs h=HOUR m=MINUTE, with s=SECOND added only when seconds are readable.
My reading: h=11 m=44
